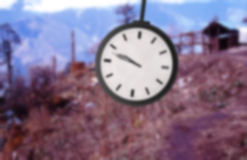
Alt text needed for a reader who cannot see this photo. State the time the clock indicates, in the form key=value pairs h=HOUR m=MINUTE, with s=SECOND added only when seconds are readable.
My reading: h=9 m=48
